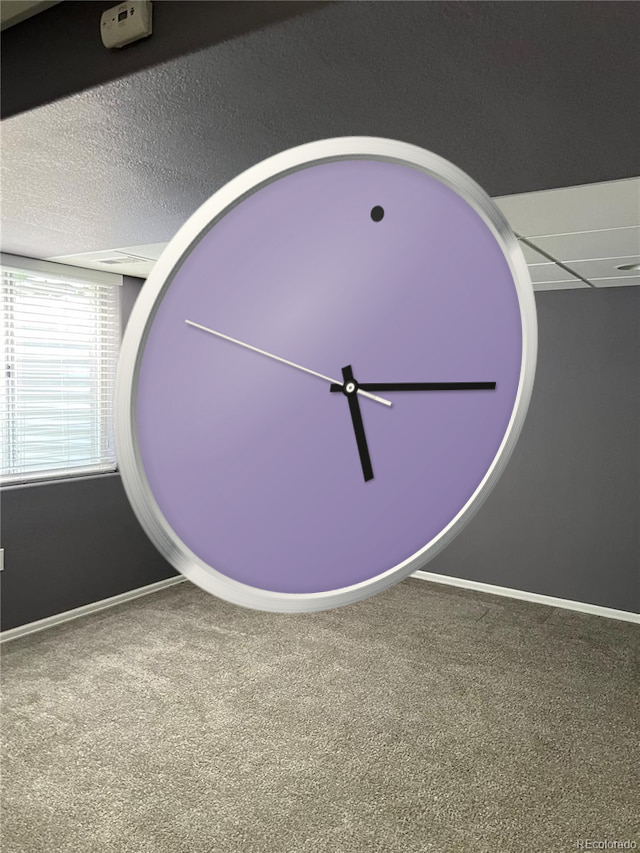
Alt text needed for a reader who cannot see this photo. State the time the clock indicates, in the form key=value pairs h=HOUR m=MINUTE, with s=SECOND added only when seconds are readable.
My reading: h=5 m=14 s=48
